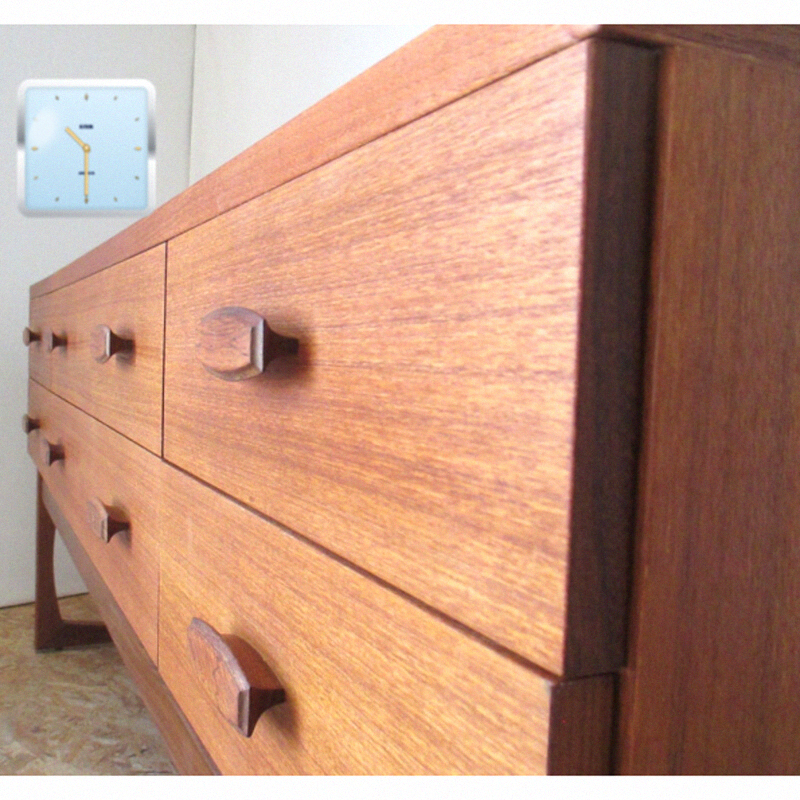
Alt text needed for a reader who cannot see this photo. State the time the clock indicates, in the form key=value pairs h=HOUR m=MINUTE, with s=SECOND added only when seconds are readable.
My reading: h=10 m=30
